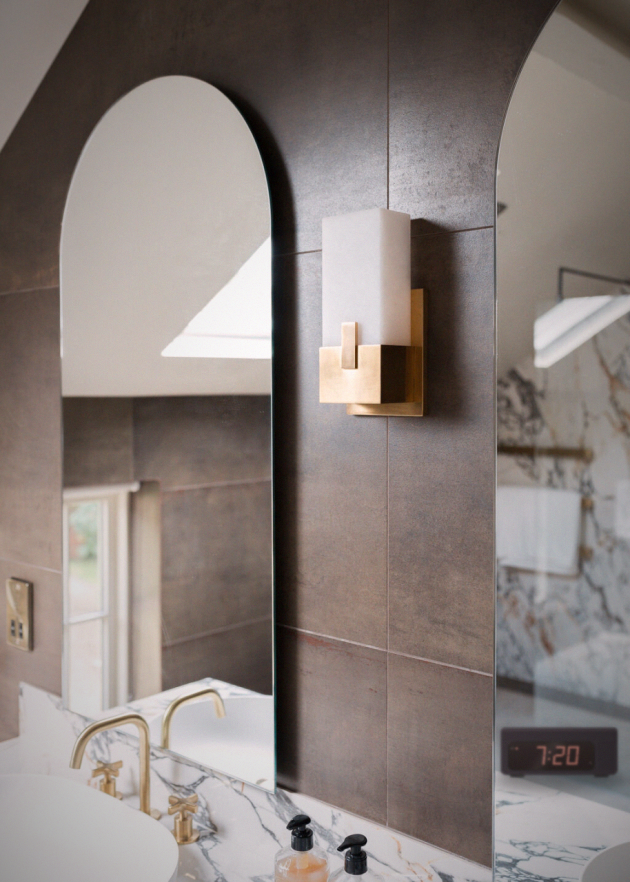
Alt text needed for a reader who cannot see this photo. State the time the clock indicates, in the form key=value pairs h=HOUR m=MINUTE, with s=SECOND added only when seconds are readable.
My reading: h=7 m=20
